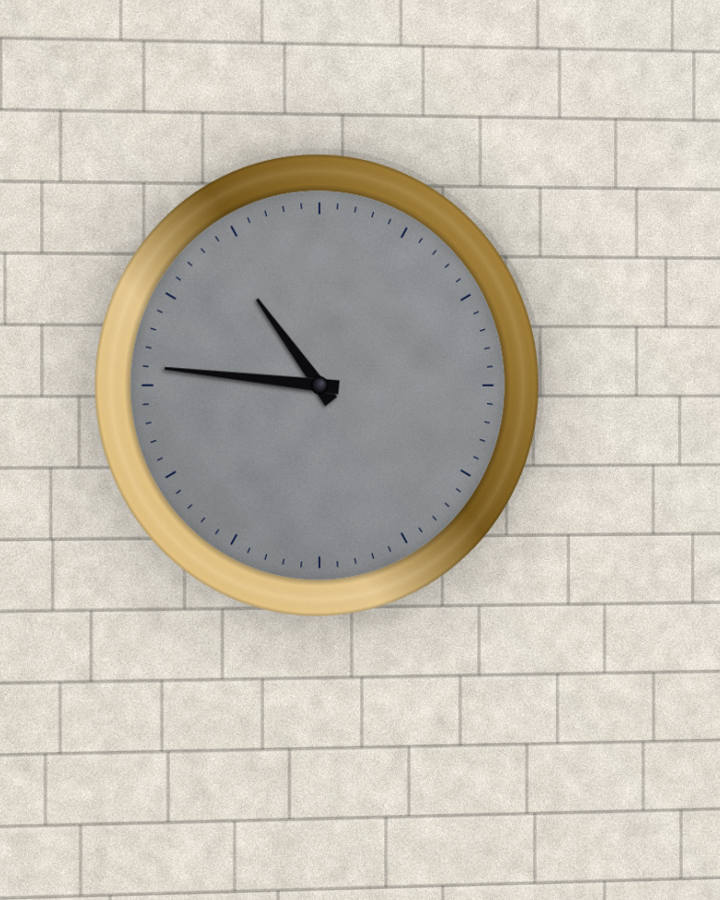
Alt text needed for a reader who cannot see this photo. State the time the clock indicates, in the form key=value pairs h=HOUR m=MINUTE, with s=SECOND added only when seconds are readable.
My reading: h=10 m=46
